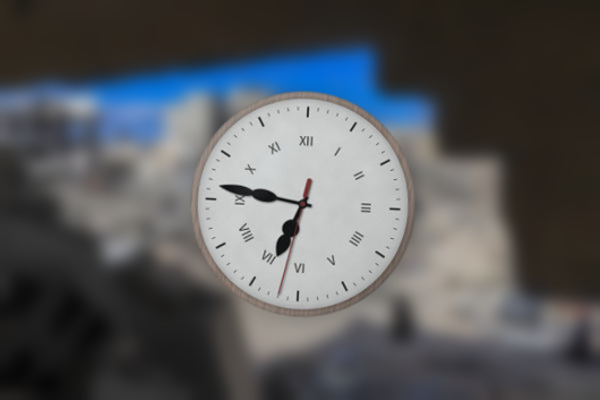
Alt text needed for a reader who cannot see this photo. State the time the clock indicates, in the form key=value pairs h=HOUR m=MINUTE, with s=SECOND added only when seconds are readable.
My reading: h=6 m=46 s=32
